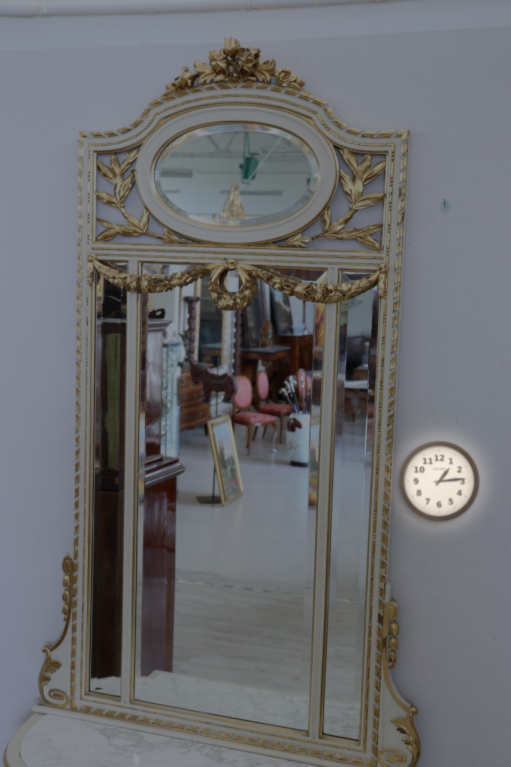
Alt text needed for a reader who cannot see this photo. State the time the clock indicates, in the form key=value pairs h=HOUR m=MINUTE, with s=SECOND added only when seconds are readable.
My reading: h=1 m=14
